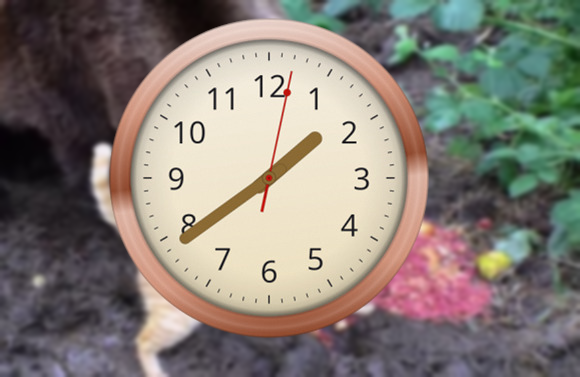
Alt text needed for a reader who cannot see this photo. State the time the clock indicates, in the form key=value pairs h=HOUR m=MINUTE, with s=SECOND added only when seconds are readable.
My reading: h=1 m=39 s=2
